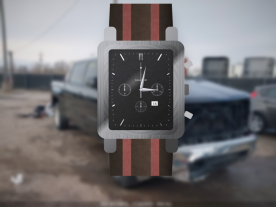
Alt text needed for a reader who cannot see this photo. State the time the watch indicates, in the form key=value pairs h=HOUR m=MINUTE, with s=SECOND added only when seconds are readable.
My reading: h=3 m=2
